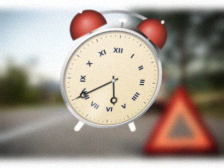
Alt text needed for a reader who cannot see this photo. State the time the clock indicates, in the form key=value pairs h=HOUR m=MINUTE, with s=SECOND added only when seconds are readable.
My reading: h=5 m=40
